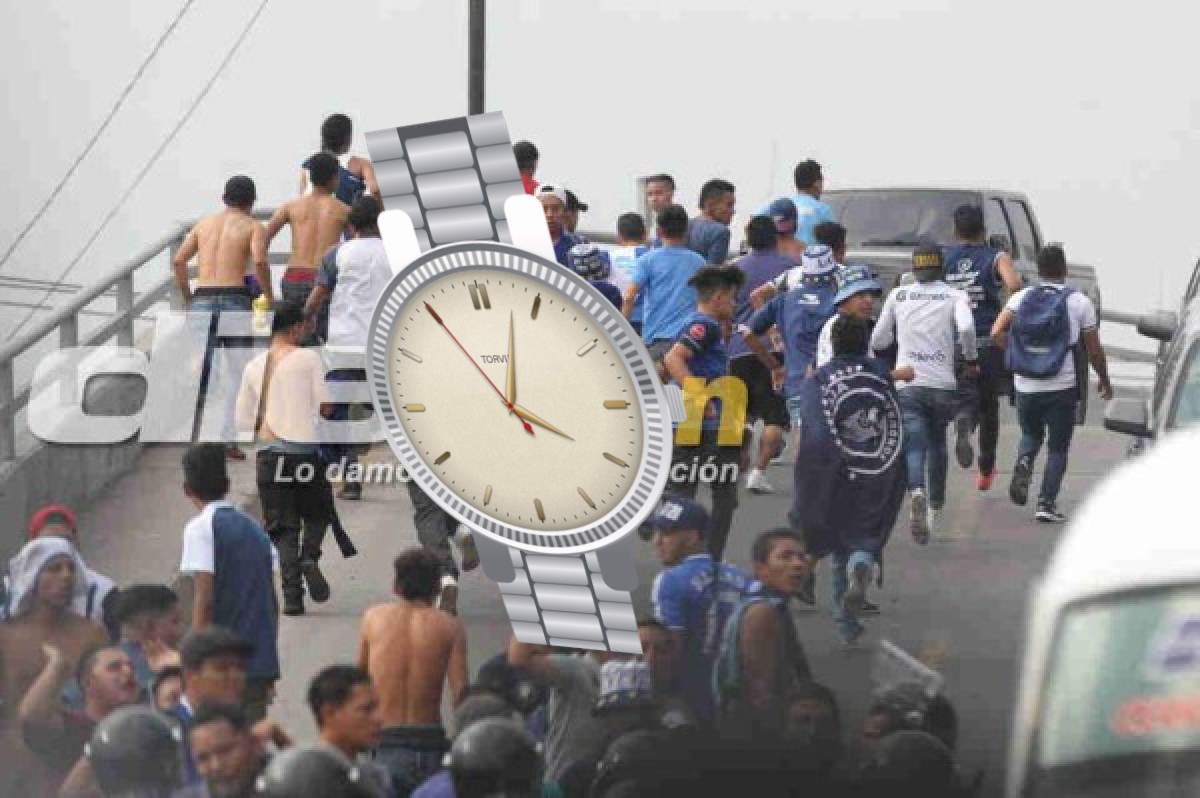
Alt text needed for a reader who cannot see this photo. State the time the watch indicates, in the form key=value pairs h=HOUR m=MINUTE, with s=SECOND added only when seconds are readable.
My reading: h=4 m=2 s=55
